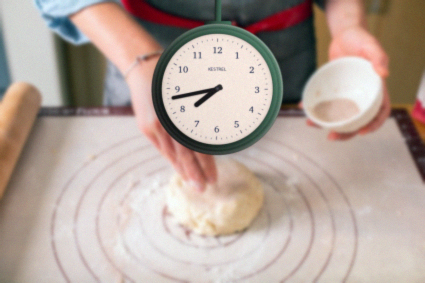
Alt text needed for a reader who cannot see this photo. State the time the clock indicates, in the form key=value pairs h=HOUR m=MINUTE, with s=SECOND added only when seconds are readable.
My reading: h=7 m=43
